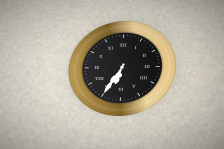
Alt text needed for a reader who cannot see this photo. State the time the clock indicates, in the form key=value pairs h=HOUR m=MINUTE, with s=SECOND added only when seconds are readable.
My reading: h=6 m=35
